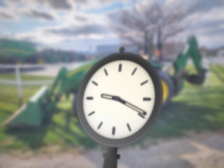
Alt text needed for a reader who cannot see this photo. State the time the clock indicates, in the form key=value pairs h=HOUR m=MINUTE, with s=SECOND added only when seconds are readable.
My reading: h=9 m=19
